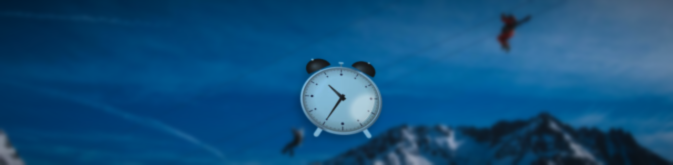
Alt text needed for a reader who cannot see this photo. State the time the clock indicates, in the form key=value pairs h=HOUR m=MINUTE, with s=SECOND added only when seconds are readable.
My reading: h=10 m=35
